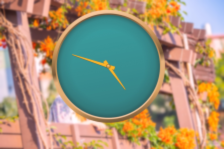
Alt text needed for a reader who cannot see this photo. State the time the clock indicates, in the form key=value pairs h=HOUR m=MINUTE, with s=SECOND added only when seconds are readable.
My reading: h=4 m=48
